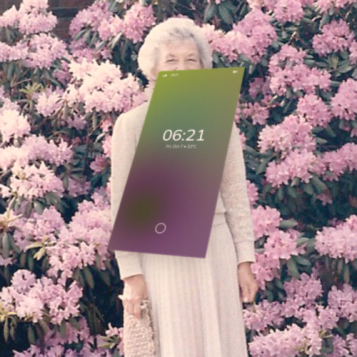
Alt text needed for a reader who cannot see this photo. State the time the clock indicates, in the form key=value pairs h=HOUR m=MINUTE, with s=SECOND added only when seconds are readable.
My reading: h=6 m=21
